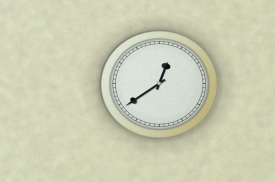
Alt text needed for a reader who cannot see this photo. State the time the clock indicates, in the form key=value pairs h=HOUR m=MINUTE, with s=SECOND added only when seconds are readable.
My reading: h=12 m=39
